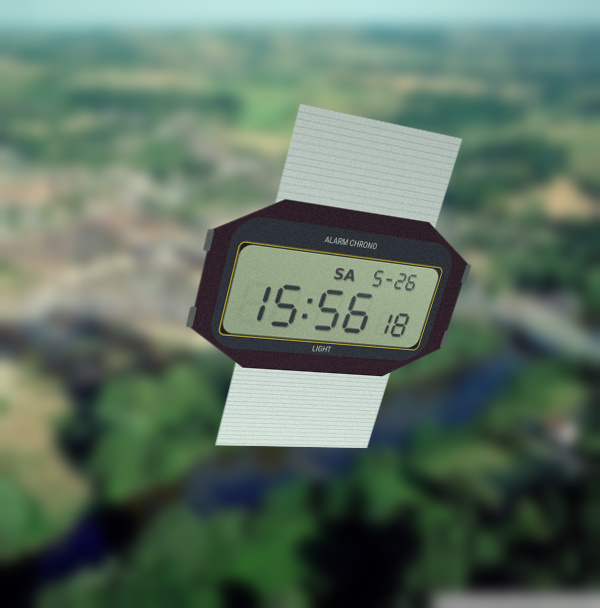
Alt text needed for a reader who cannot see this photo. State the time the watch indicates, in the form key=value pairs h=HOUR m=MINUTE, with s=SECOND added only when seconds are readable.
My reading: h=15 m=56 s=18
